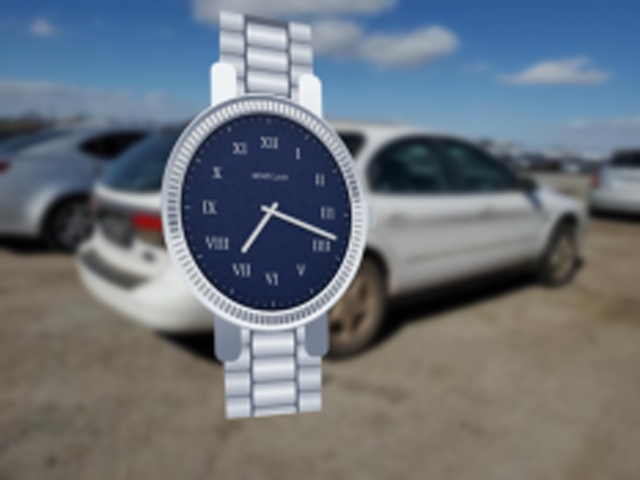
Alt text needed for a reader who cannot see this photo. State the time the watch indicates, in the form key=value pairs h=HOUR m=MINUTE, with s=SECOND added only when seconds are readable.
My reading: h=7 m=18
